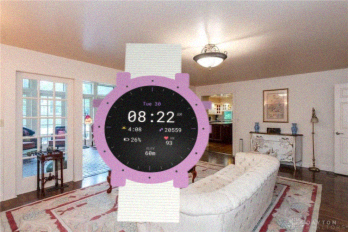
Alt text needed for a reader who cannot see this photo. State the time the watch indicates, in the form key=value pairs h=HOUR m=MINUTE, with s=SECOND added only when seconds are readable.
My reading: h=8 m=22
